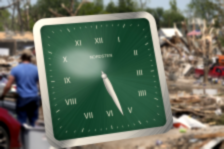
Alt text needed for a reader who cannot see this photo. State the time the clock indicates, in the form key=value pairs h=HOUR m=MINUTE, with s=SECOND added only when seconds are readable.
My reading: h=5 m=27
